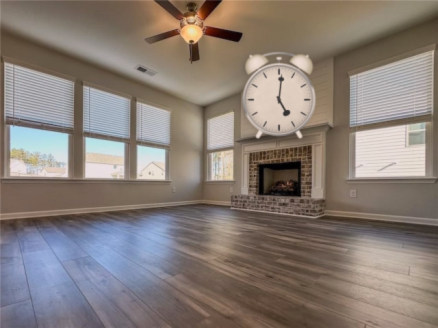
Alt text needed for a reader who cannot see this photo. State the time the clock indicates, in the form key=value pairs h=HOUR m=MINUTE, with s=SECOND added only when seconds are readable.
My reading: h=5 m=1
